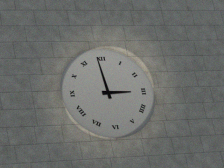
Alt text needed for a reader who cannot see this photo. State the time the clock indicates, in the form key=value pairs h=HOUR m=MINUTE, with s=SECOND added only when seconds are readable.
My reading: h=2 m=59
